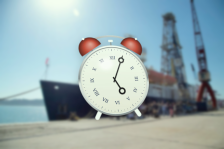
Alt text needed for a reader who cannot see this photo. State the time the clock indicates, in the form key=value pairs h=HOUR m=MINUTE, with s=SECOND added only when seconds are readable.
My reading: h=5 m=4
